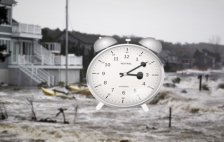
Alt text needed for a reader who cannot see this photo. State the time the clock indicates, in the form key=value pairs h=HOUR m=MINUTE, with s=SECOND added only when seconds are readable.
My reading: h=3 m=9
